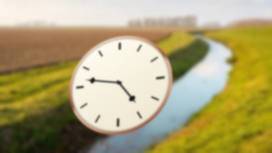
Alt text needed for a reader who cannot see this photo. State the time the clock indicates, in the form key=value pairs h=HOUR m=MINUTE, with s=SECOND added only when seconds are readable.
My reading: h=4 m=47
